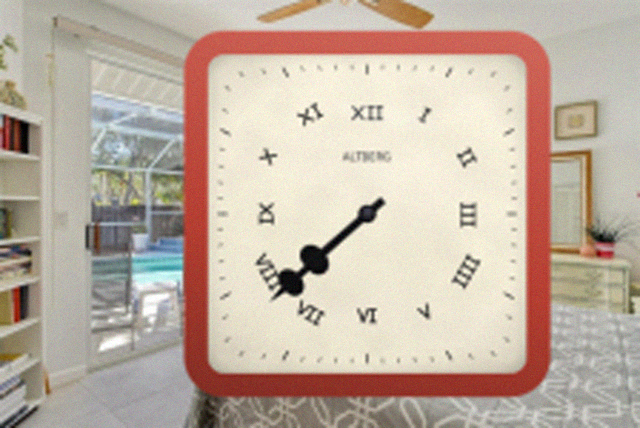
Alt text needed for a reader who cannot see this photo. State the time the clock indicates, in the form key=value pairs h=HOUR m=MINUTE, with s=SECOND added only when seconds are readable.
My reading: h=7 m=38
